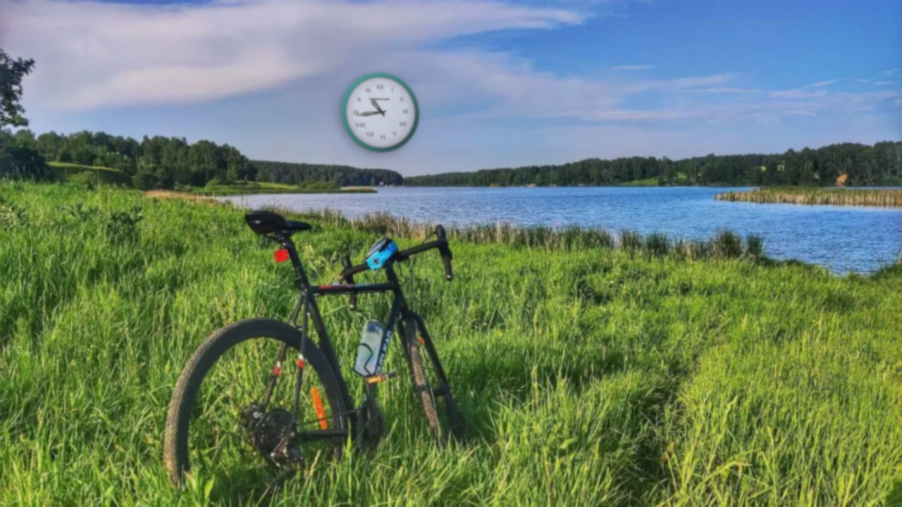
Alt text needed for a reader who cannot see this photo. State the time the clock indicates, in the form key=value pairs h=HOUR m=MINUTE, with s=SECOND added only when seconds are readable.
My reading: h=10 m=44
